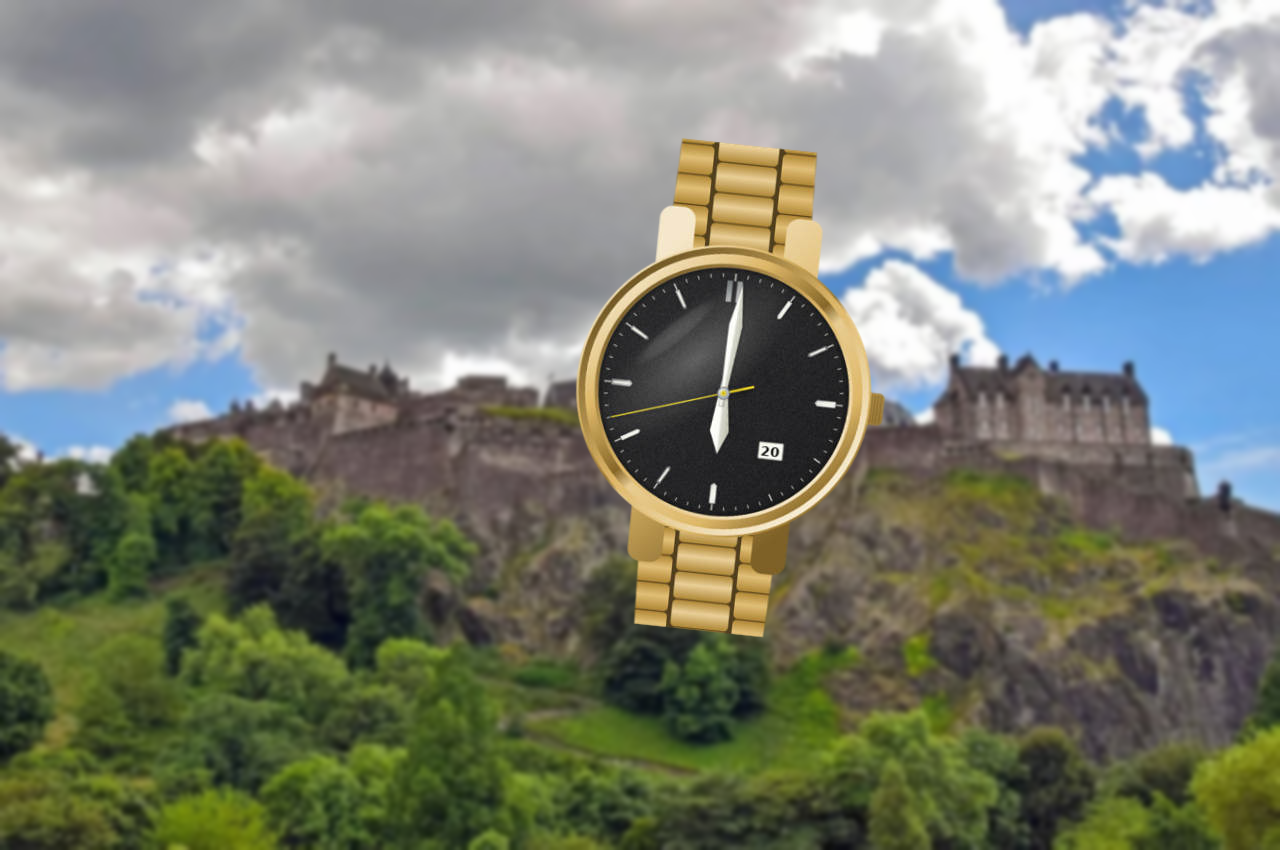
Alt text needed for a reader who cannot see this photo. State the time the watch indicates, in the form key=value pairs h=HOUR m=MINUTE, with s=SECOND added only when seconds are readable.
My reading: h=6 m=0 s=42
